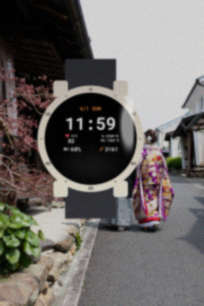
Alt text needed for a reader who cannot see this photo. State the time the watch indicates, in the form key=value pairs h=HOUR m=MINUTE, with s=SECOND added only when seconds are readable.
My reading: h=11 m=59
